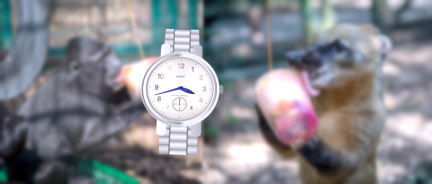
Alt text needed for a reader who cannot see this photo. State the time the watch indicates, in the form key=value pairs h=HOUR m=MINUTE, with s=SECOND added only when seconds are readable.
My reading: h=3 m=42
